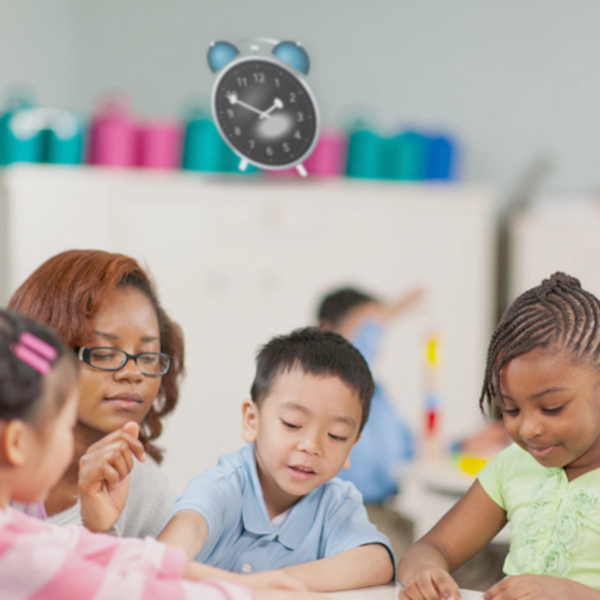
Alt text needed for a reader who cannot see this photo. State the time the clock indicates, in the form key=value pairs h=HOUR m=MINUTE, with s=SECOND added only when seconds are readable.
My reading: h=1 m=49
